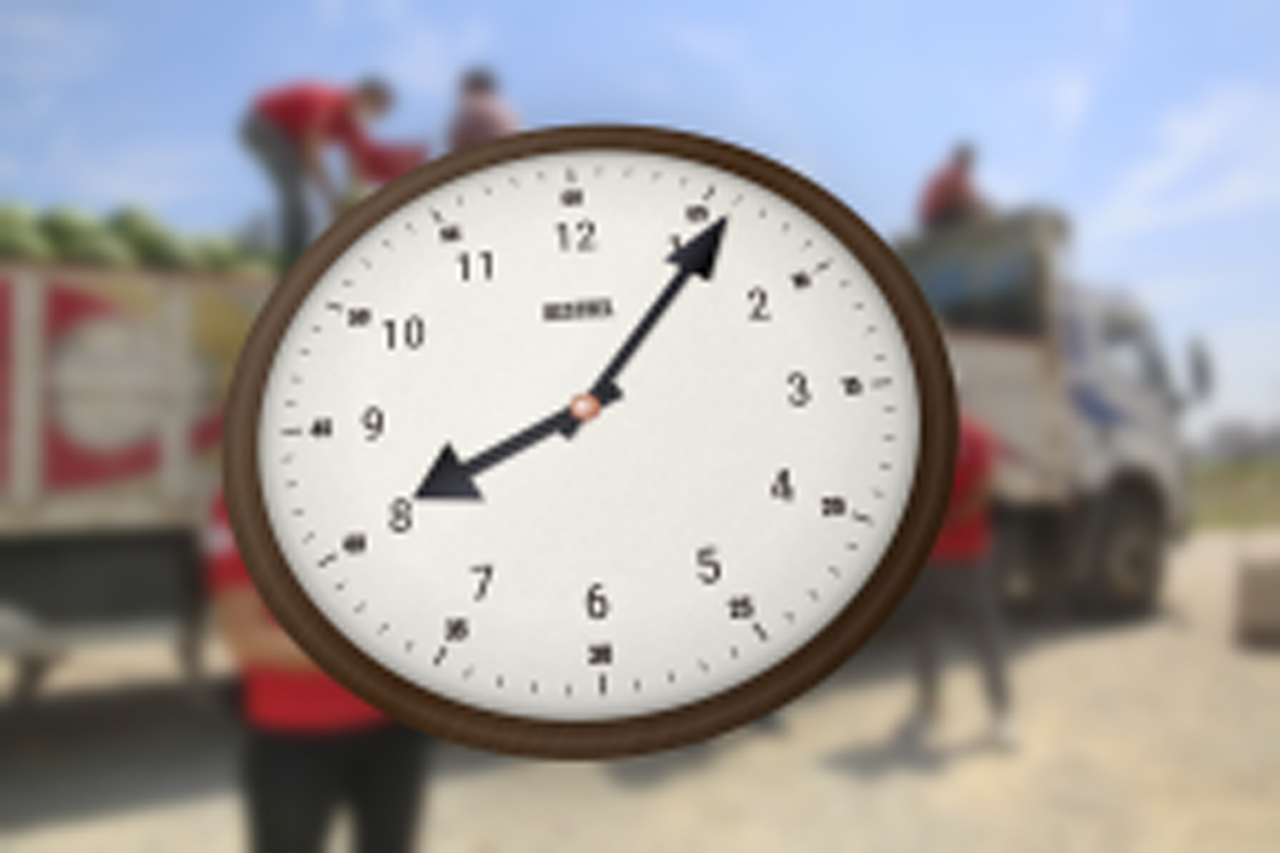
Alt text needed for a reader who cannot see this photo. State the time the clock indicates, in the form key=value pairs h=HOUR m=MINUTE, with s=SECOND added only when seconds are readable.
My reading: h=8 m=6
